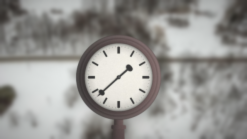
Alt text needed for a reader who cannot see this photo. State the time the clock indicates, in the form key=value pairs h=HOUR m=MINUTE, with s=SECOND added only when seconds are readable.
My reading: h=1 m=38
